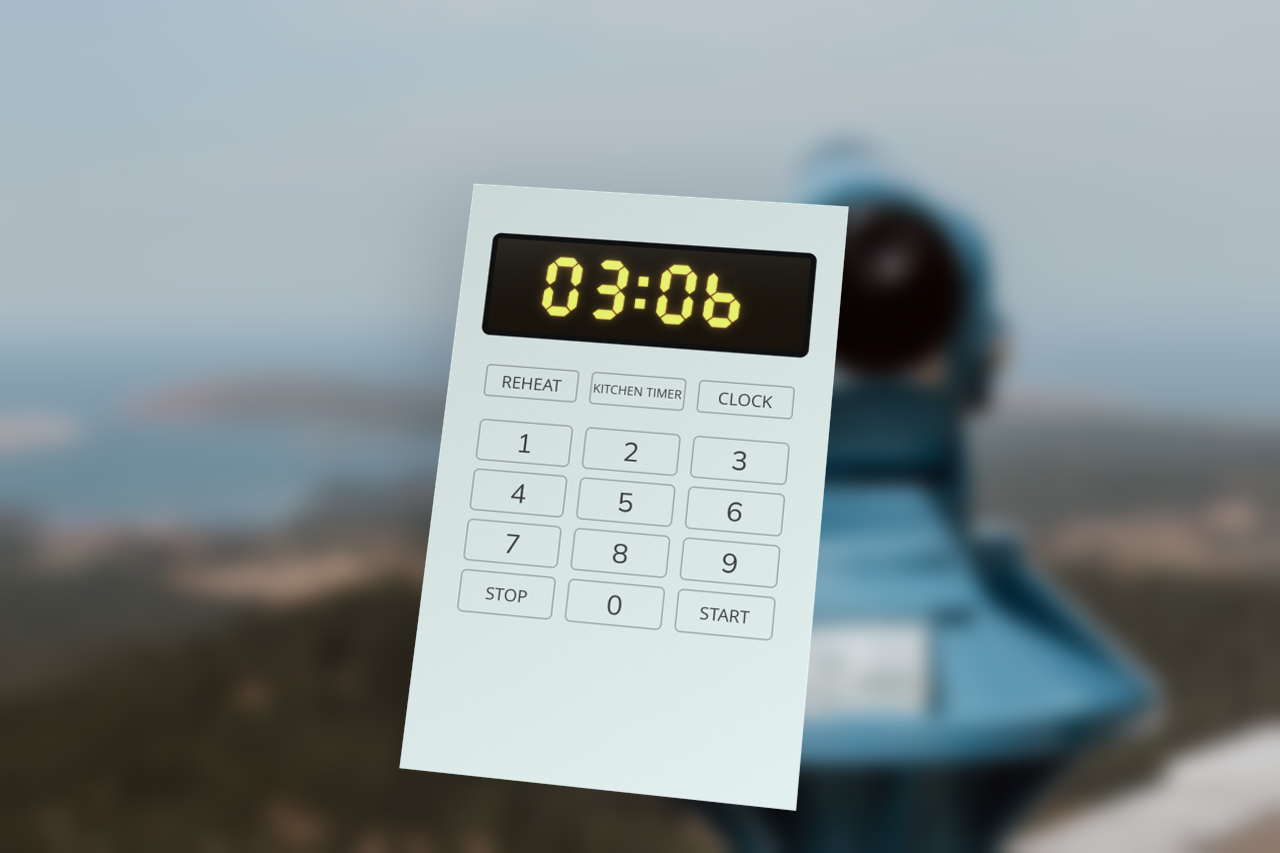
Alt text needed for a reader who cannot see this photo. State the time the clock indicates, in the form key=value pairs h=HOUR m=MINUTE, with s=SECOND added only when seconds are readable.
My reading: h=3 m=6
